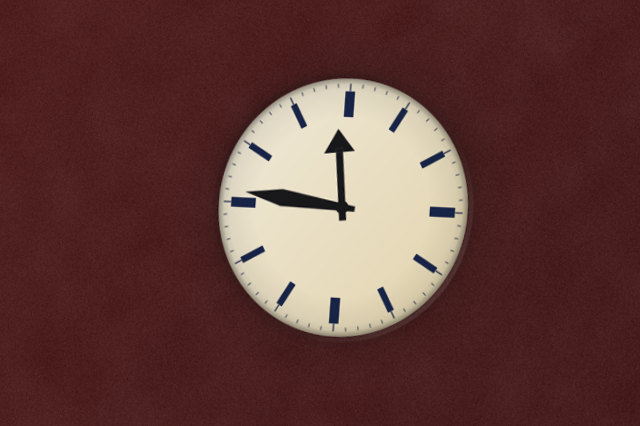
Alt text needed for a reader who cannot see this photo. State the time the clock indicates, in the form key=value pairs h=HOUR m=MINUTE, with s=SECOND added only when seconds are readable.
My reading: h=11 m=46
